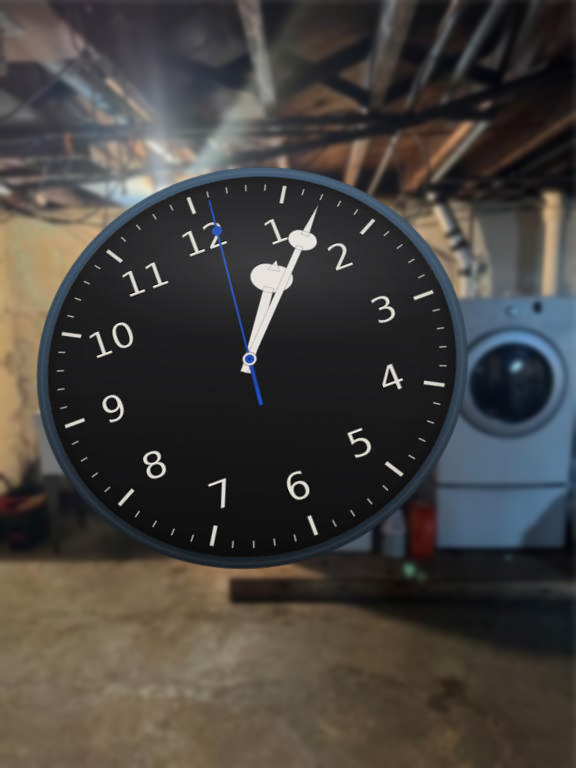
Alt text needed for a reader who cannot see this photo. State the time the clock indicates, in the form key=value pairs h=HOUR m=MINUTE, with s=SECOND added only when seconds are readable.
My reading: h=1 m=7 s=1
